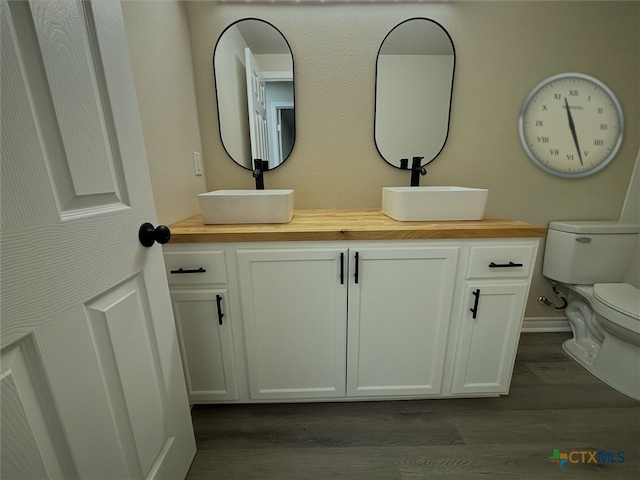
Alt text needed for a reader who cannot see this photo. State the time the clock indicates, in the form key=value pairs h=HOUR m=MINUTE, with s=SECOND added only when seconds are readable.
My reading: h=11 m=27
